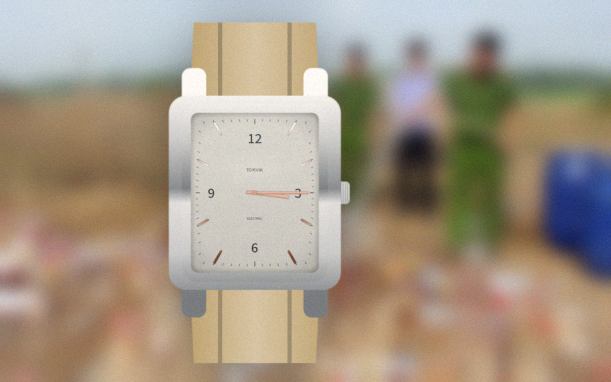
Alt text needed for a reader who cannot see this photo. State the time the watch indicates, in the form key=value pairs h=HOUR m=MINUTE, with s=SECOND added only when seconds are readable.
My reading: h=3 m=15
